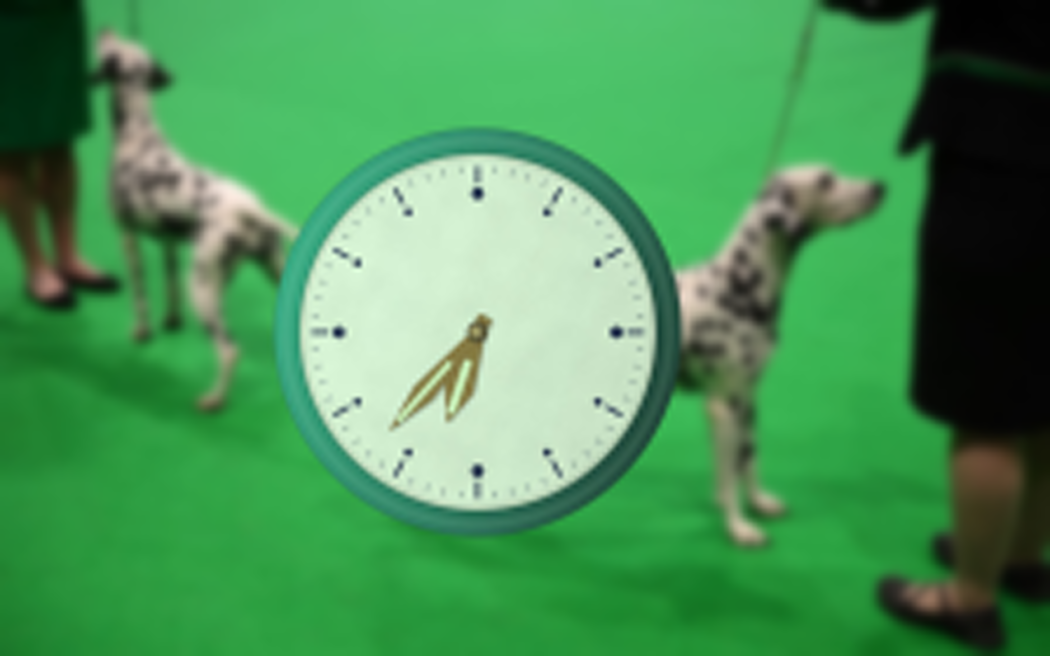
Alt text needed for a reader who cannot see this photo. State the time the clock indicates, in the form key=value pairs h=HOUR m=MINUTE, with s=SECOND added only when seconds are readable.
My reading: h=6 m=37
